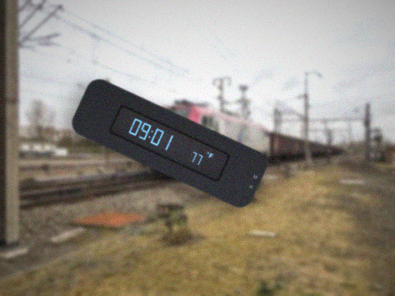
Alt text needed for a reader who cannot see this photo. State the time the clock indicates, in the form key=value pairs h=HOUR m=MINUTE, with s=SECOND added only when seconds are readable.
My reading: h=9 m=1
